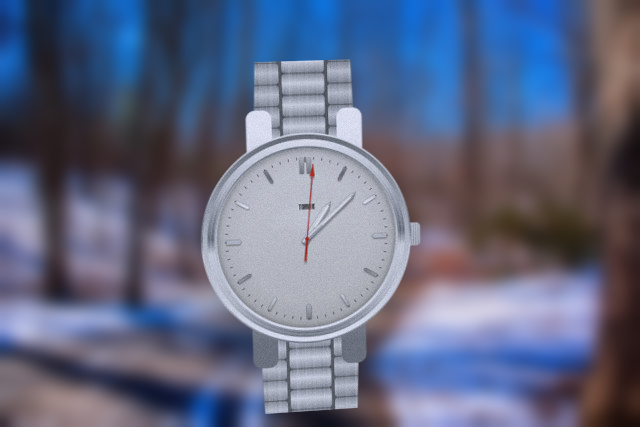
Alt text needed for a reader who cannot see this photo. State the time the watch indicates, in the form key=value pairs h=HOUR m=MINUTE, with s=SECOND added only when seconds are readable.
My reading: h=1 m=8 s=1
